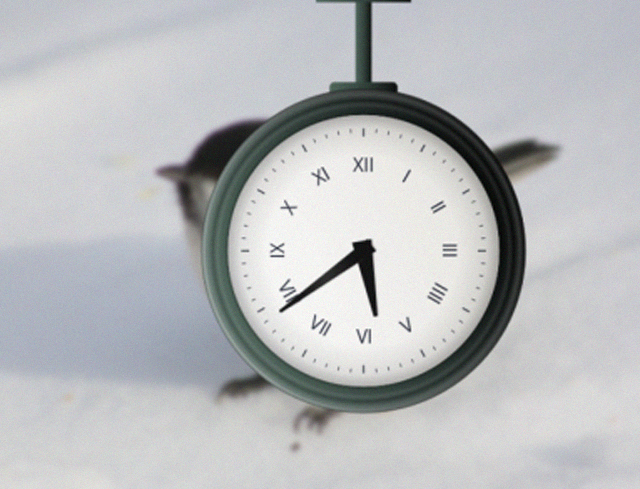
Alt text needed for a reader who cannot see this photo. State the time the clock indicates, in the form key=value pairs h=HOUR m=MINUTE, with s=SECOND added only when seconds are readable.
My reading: h=5 m=39
